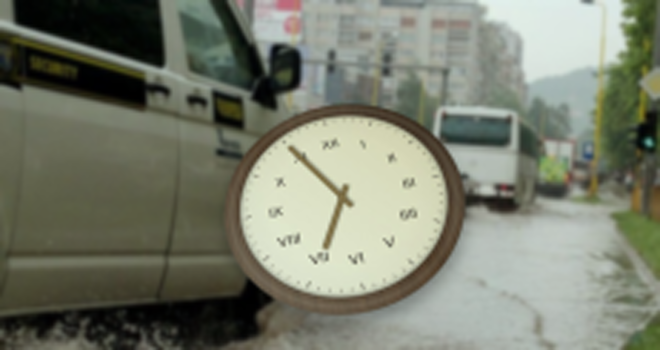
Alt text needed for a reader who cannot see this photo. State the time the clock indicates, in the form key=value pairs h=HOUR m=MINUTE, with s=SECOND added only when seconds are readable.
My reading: h=6 m=55
